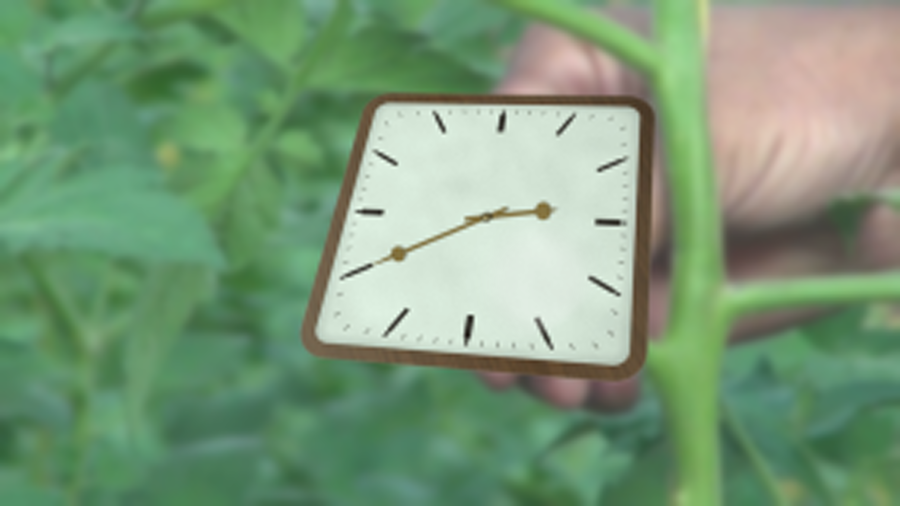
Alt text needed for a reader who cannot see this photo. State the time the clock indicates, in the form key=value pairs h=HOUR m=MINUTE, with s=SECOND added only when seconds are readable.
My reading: h=2 m=40
